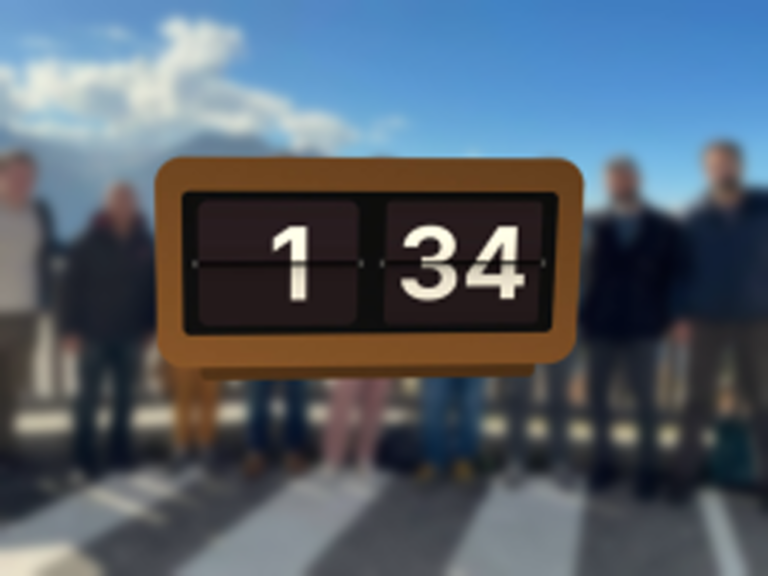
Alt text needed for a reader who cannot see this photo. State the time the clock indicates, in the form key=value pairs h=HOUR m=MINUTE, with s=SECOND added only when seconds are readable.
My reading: h=1 m=34
